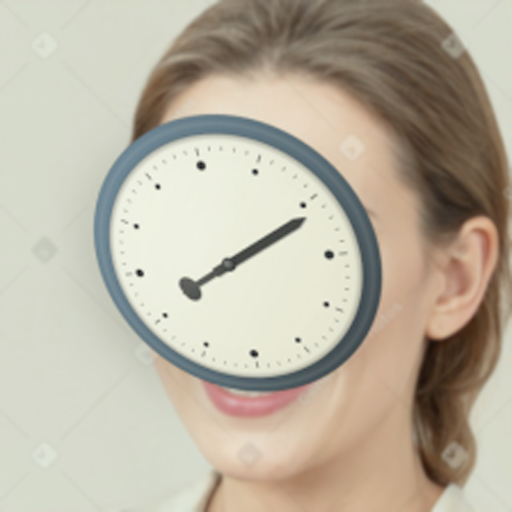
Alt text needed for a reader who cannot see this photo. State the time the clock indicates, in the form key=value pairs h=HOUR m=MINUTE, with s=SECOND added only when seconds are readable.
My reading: h=8 m=11
